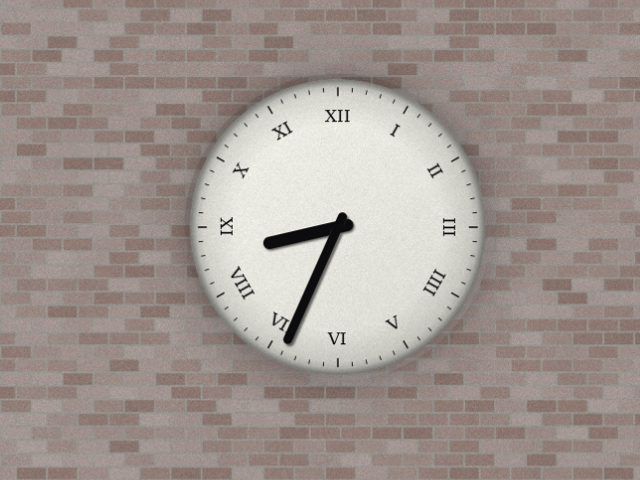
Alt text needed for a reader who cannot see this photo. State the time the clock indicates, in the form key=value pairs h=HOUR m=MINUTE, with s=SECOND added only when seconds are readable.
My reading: h=8 m=34
